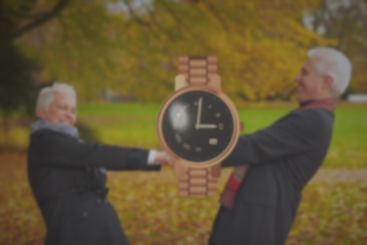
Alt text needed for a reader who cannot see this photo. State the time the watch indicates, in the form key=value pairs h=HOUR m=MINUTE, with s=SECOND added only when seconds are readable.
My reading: h=3 m=1
